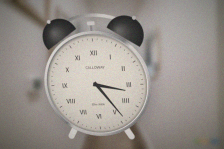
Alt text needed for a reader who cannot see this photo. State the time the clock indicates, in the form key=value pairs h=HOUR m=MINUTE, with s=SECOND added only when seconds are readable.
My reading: h=3 m=24
